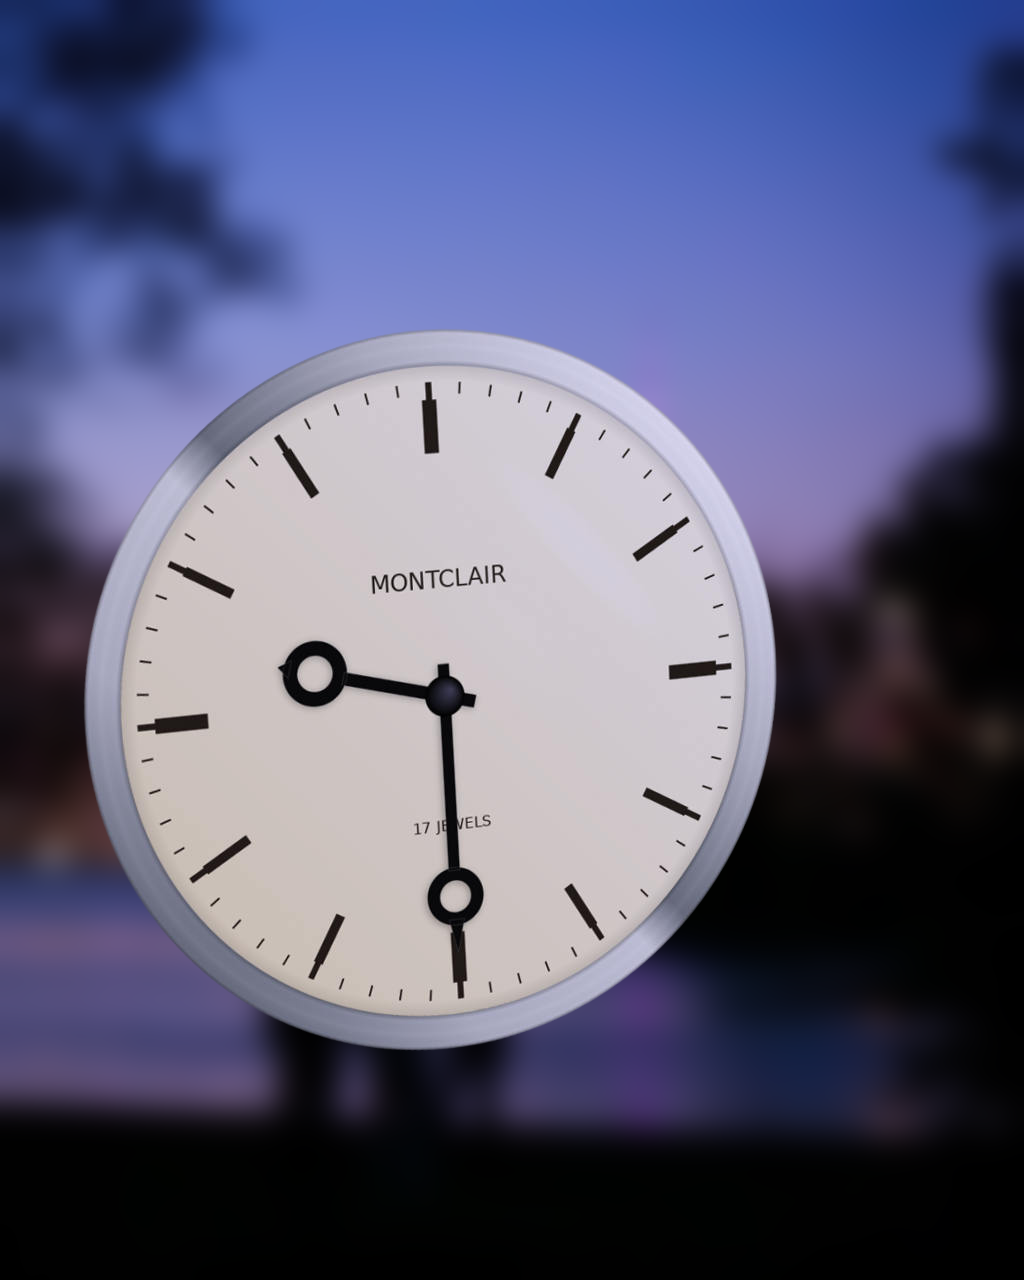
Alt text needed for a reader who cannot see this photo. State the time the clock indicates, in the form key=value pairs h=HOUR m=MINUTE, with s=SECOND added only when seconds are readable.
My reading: h=9 m=30
